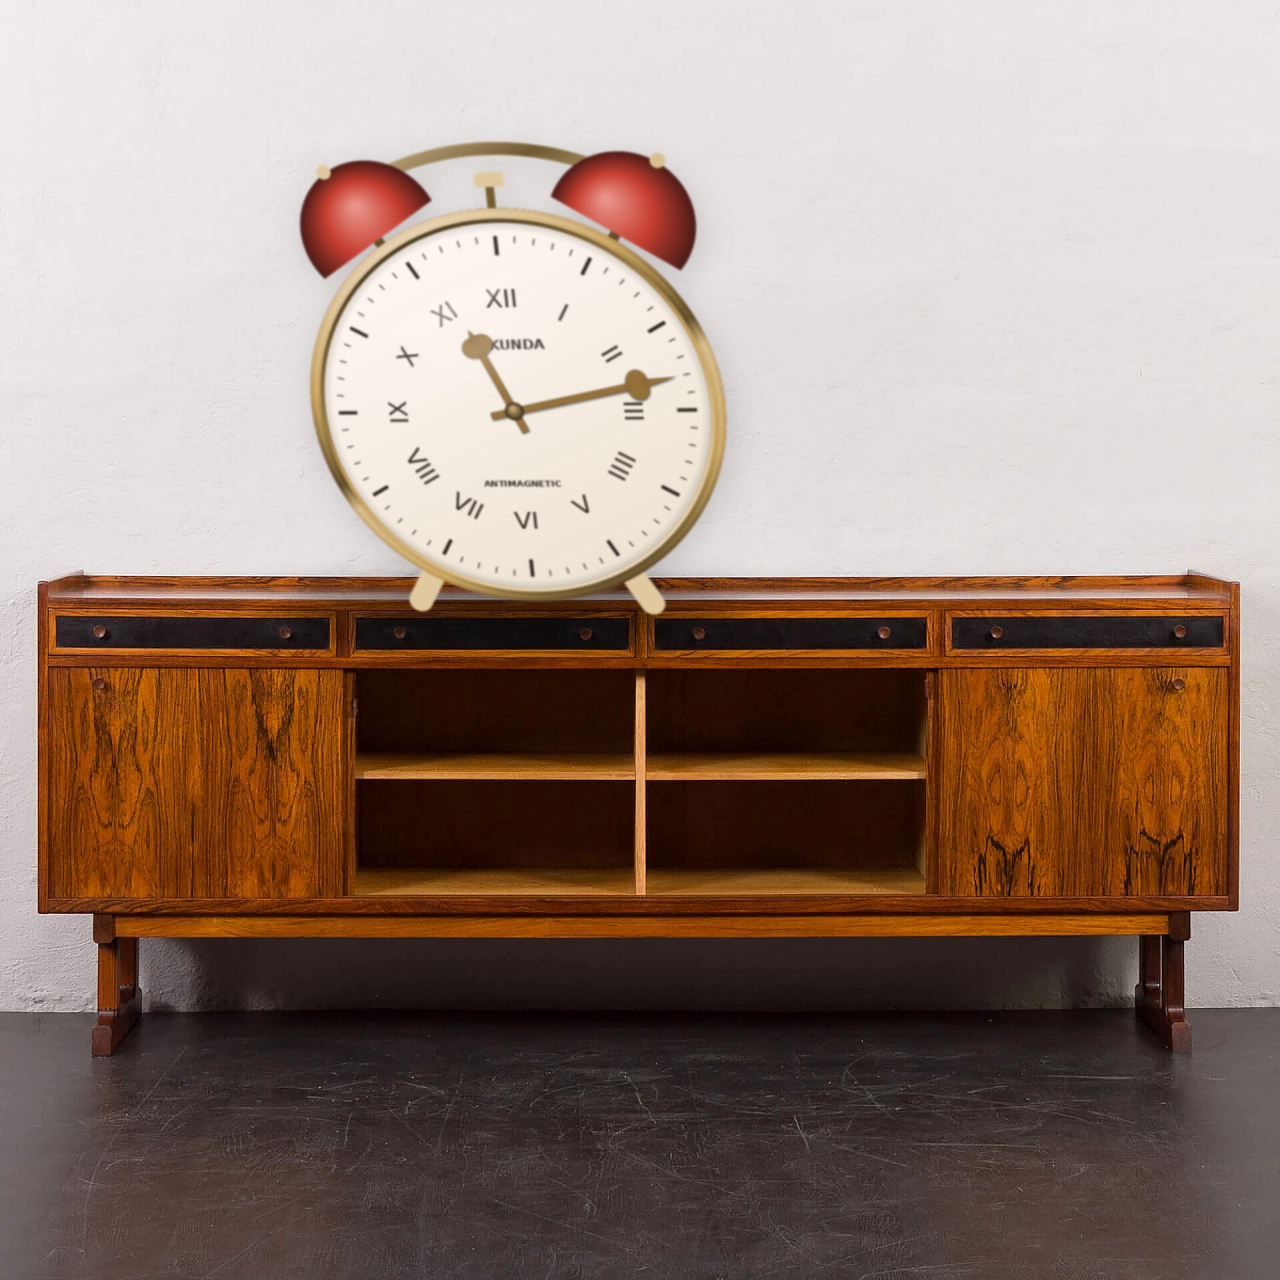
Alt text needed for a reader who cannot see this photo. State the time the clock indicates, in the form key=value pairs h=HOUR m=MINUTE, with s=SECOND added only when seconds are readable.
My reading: h=11 m=13
